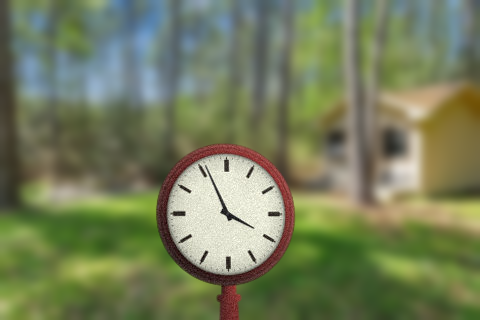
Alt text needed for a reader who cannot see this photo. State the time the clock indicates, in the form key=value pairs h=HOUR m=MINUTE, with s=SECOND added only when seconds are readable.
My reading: h=3 m=56
